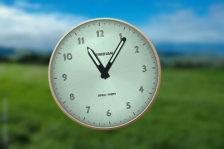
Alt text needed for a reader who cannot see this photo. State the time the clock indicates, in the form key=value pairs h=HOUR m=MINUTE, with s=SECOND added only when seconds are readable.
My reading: h=11 m=6
